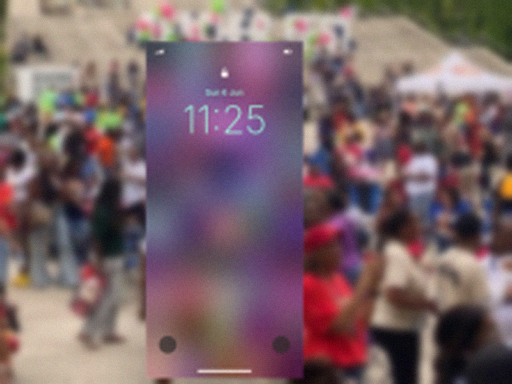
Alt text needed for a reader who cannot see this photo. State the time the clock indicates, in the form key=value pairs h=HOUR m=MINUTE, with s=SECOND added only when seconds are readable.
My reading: h=11 m=25
